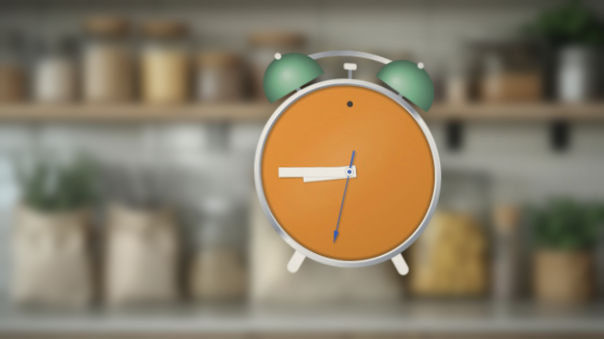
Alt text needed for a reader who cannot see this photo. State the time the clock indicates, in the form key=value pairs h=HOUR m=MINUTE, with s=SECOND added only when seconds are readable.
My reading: h=8 m=44 s=32
